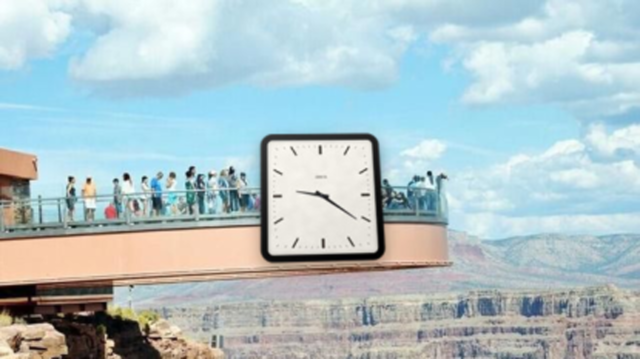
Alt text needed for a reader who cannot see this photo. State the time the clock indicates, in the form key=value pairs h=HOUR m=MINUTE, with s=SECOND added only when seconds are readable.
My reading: h=9 m=21
